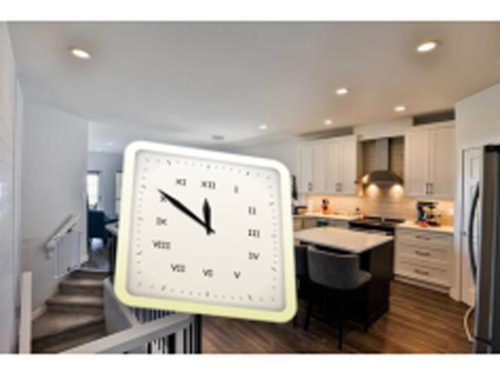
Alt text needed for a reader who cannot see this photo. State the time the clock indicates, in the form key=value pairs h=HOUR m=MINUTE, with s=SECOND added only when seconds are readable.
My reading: h=11 m=51
